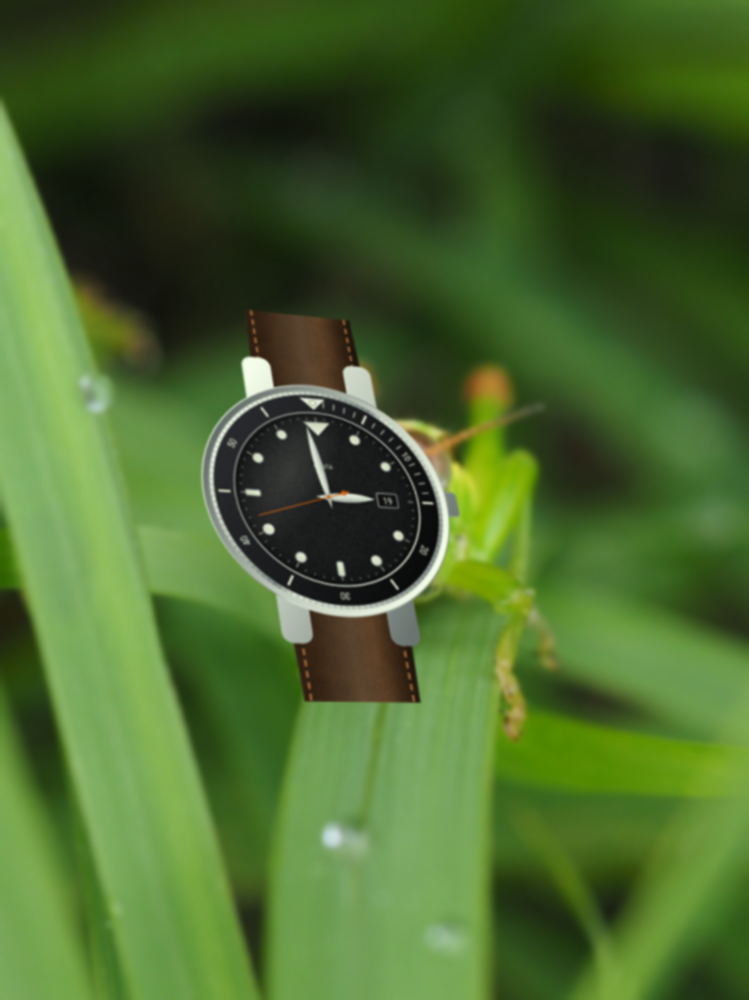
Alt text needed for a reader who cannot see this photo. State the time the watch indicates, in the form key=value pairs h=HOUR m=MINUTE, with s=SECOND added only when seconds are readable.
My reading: h=2 m=58 s=42
